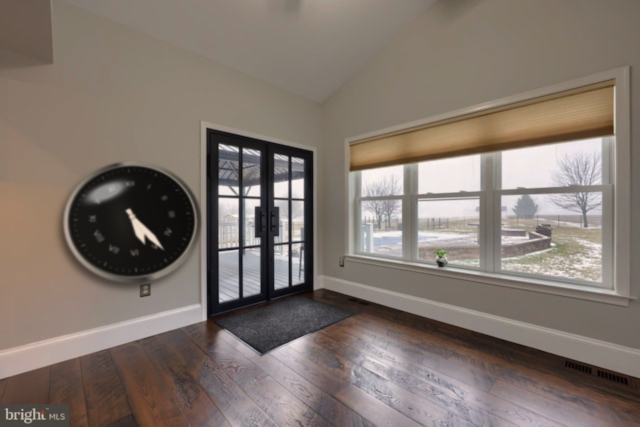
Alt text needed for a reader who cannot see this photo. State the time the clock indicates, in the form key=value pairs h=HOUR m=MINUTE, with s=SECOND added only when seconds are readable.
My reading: h=5 m=24
